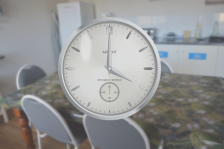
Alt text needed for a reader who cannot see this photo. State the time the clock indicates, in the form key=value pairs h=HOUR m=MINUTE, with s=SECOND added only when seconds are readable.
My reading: h=4 m=0
